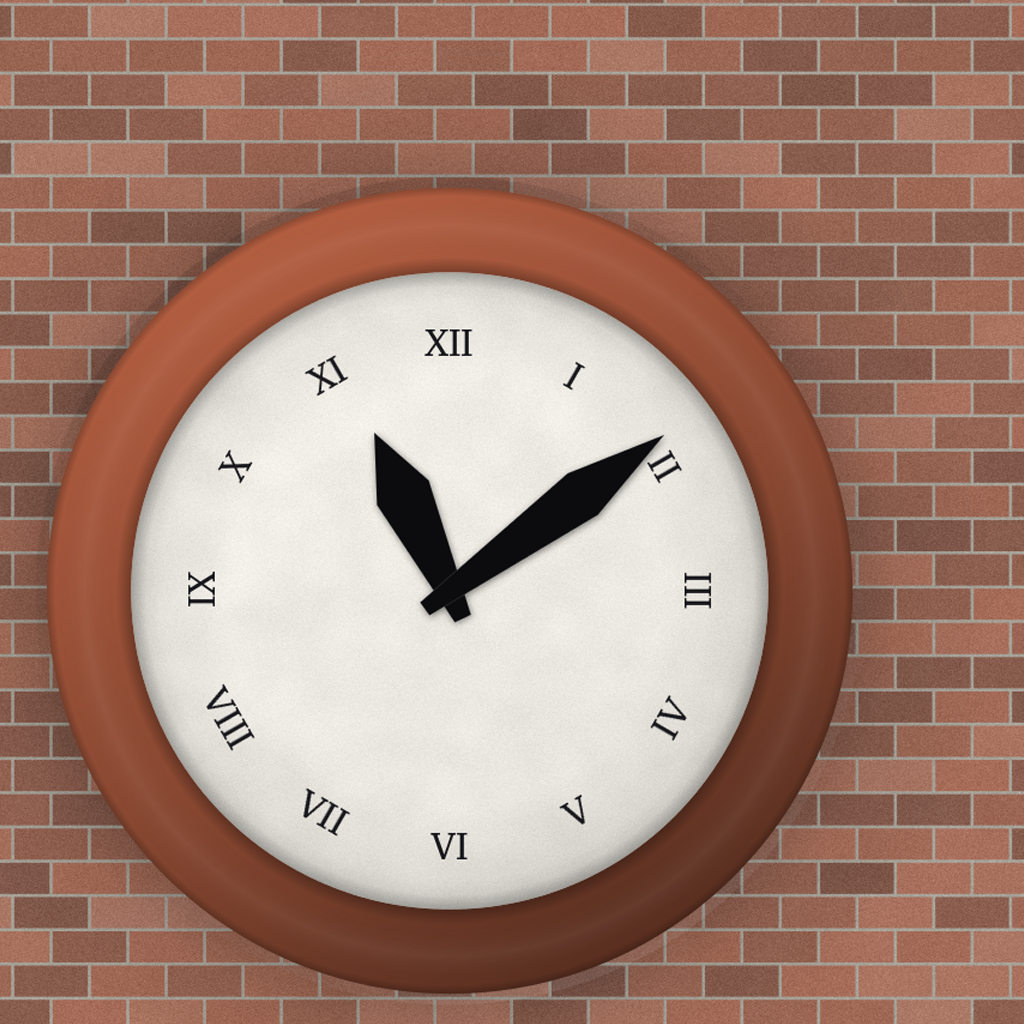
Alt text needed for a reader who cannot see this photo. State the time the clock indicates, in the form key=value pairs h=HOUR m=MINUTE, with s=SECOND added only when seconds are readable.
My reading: h=11 m=9
